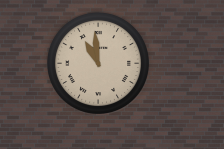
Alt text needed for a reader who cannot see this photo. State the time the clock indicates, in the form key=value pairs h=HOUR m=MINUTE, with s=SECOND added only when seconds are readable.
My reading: h=10 m=59
